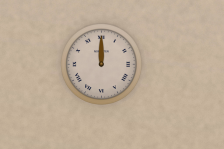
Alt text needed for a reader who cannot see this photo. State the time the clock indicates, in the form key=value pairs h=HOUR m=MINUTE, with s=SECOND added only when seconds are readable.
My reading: h=12 m=0
